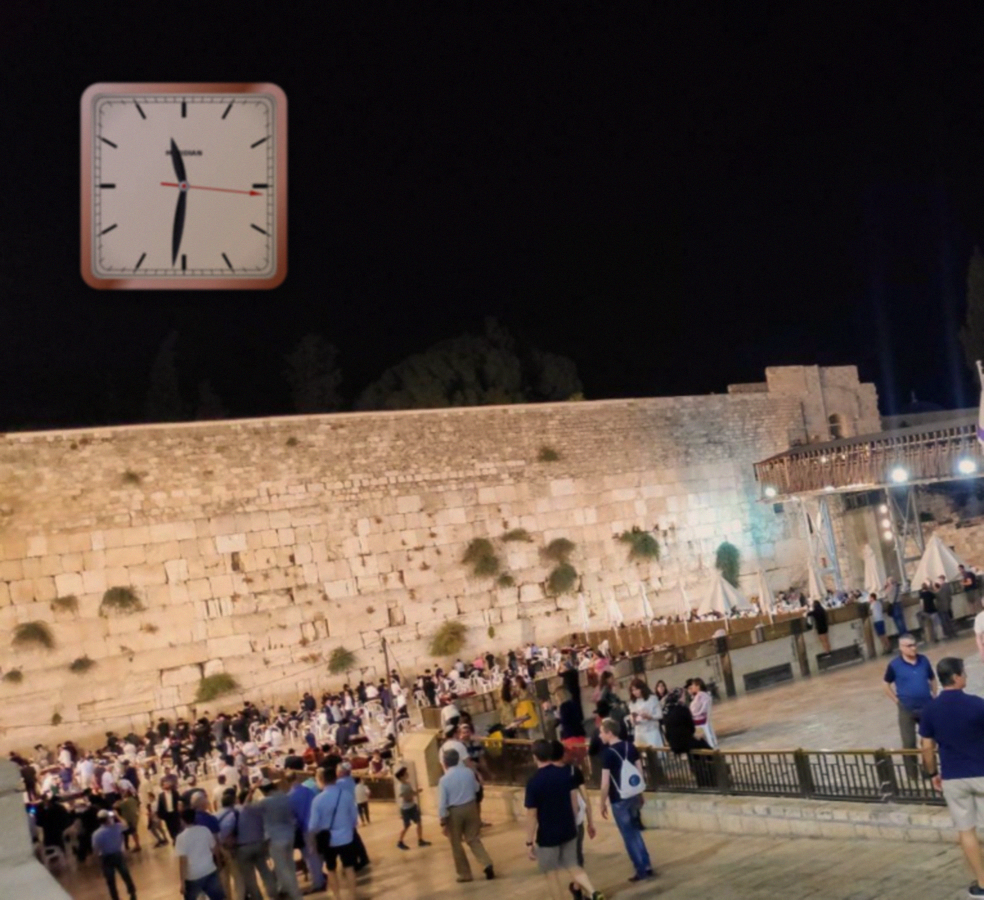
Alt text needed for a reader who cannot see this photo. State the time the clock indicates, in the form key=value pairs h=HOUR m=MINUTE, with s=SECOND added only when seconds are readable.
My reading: h=11 m=31 s=16
